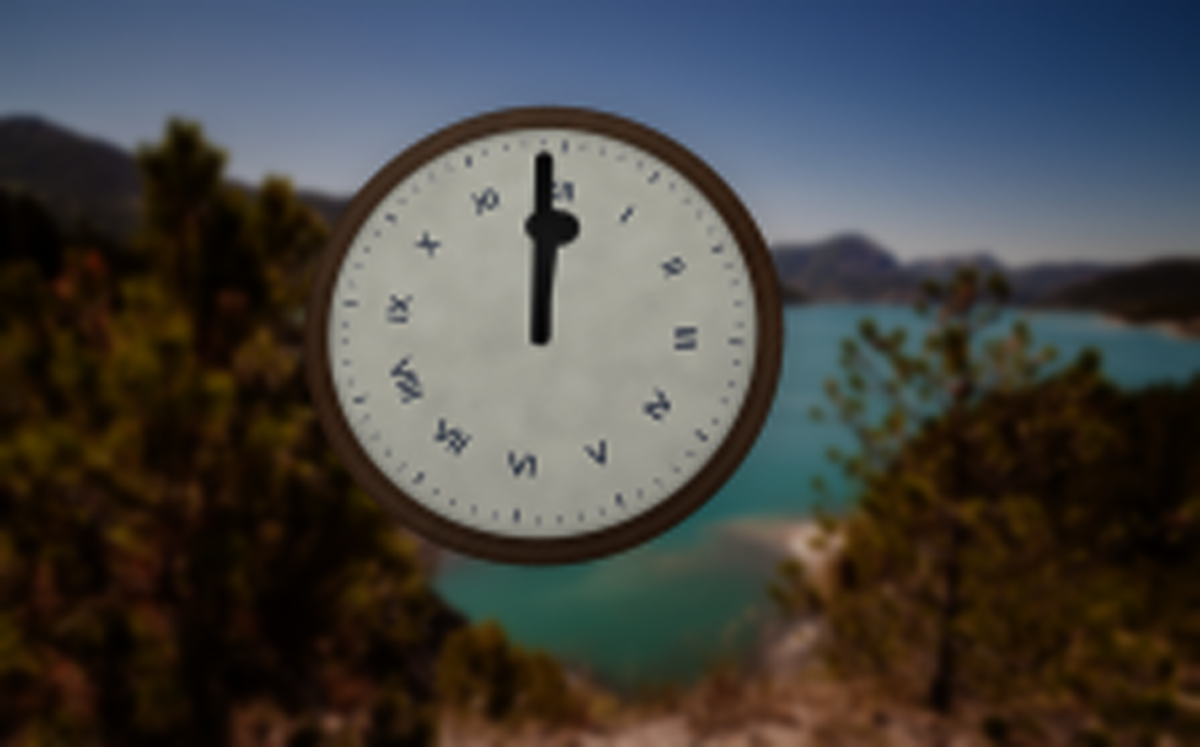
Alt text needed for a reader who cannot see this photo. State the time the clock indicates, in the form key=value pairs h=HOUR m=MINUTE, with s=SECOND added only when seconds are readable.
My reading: h=11 m=59
